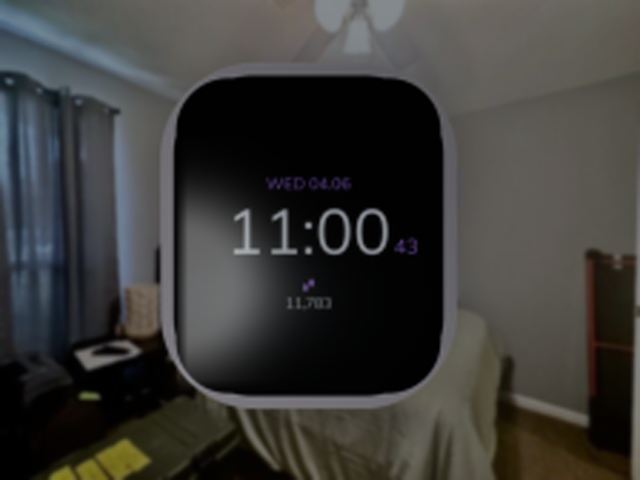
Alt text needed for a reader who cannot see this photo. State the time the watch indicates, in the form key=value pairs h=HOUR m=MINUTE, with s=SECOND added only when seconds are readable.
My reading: h=11 m=0
